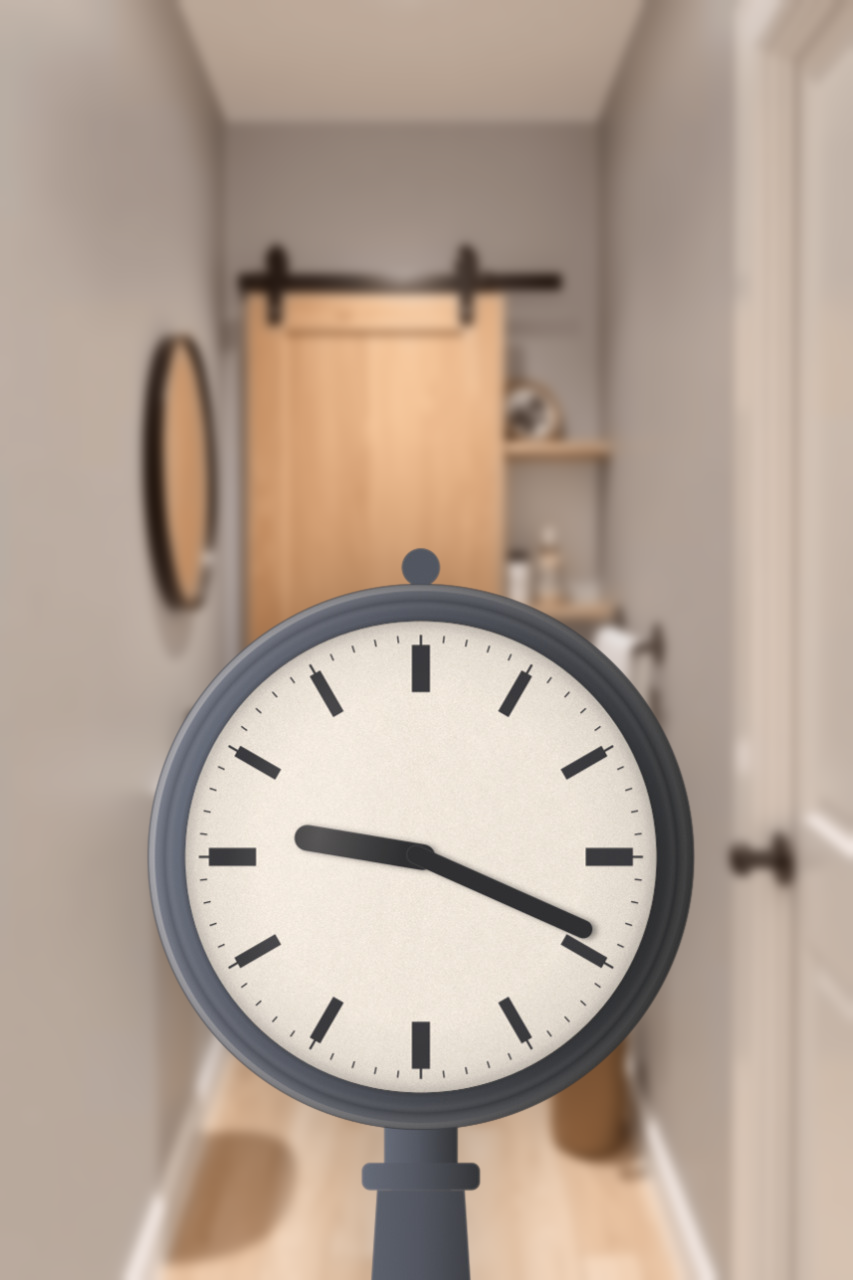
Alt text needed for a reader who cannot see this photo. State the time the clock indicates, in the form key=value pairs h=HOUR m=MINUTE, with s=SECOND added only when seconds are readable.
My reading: h=9 m=19
